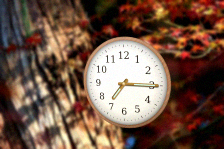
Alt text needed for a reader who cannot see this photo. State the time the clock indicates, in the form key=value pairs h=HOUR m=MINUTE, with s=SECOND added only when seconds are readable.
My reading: h=7 m=15
